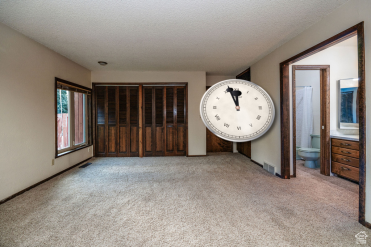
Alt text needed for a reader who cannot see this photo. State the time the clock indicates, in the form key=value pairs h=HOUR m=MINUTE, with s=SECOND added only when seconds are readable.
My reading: h=11 m=57
